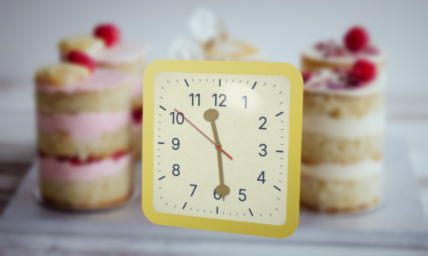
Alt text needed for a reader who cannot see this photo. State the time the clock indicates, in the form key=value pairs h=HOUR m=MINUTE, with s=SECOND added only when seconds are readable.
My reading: h=11 m=28 s=51
